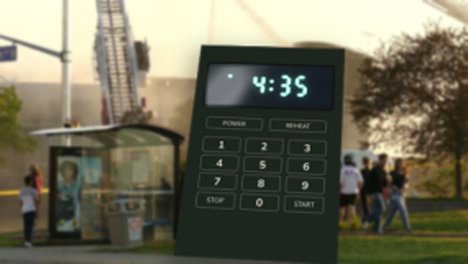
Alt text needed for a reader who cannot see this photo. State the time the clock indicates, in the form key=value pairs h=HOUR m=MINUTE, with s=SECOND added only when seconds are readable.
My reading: h=4 m=35
